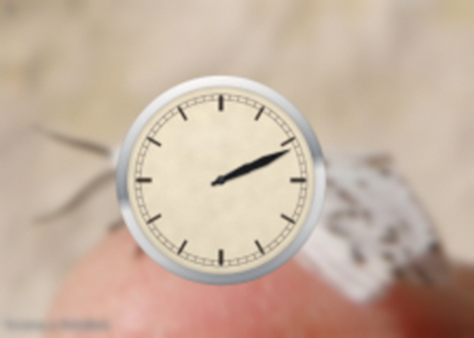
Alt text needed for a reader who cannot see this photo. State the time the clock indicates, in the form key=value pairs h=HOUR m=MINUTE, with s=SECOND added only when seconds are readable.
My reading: h=2 m=11
